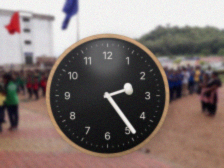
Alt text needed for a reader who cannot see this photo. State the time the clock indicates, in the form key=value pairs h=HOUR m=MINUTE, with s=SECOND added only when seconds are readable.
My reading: h=2 m=24
